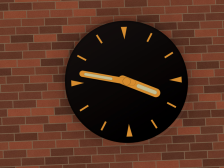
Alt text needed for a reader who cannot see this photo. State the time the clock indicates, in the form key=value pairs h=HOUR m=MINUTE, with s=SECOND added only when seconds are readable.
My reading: h=3 m=47
